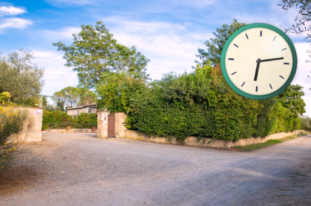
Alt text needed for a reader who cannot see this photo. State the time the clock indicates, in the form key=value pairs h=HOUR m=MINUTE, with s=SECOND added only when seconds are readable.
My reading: h=6 m=13
